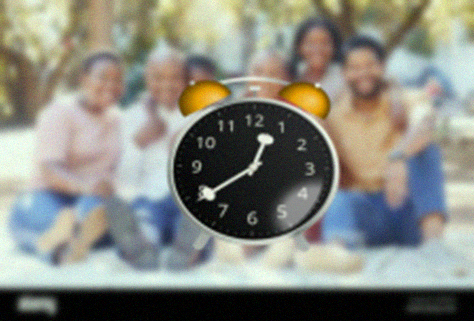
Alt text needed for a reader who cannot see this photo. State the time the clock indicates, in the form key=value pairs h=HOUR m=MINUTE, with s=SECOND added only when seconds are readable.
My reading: h=12 m=39
